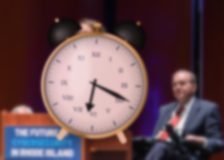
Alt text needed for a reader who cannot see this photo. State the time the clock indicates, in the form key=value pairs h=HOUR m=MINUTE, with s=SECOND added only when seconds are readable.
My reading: h=6 m=19
